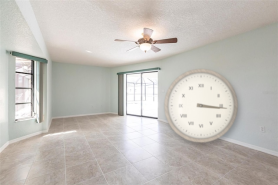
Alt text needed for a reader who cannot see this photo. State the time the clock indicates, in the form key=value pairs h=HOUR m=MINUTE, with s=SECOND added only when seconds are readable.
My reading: h=3 m=16
